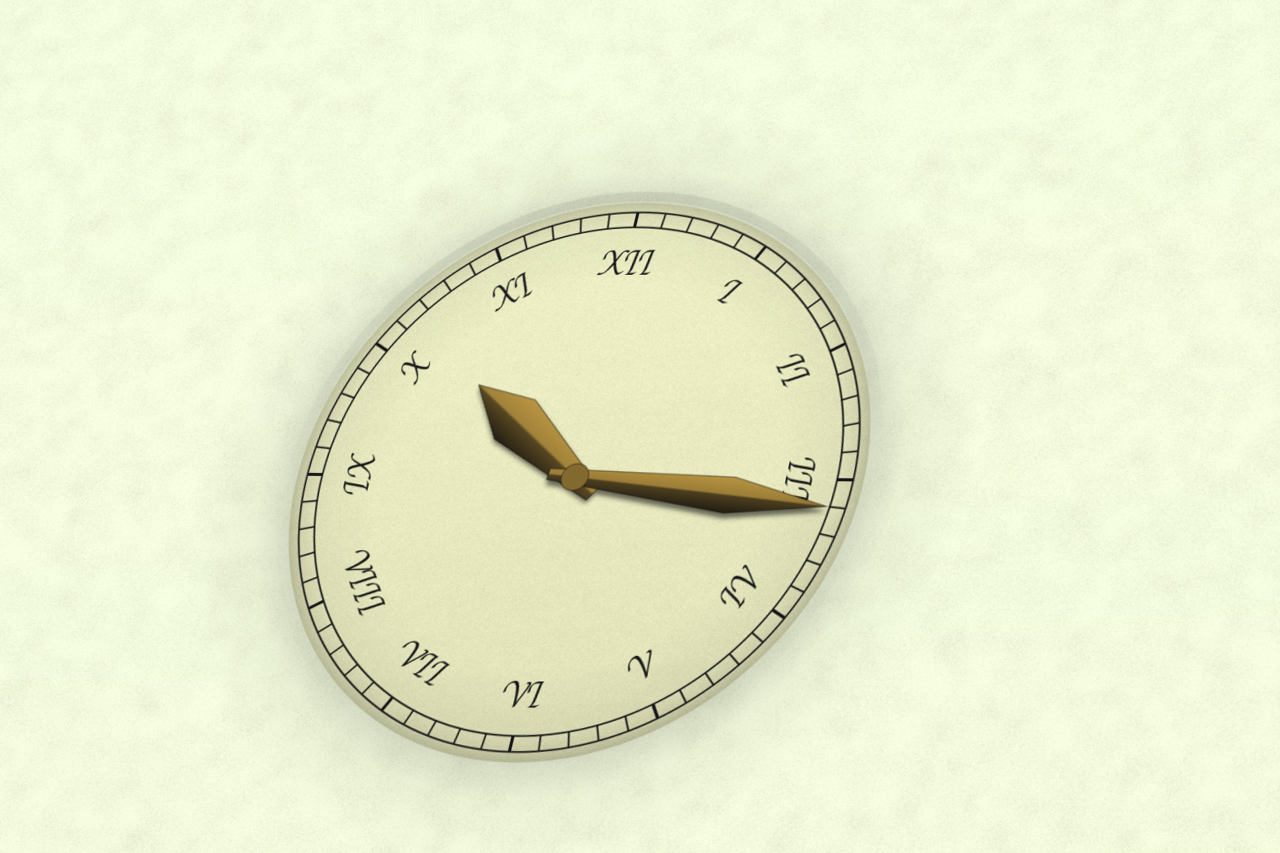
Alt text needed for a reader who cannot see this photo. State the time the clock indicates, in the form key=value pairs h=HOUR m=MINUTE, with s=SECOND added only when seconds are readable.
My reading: h=10 m=16
